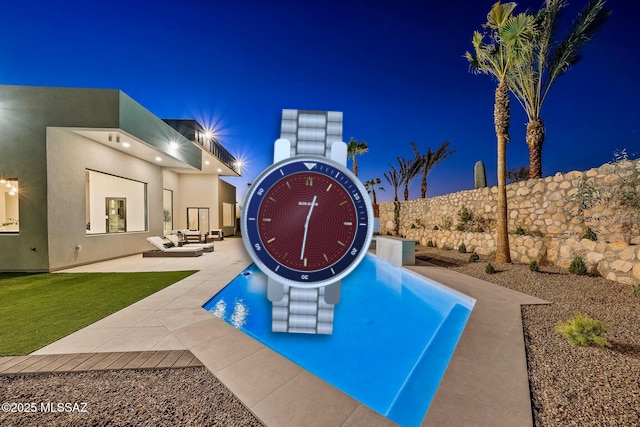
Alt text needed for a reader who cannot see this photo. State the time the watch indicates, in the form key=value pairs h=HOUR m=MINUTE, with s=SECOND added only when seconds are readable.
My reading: h=12 m=31
